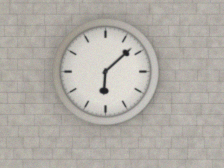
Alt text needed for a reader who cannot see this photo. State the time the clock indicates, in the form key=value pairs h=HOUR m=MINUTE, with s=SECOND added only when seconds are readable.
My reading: h=6 m=8
